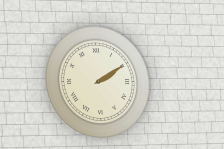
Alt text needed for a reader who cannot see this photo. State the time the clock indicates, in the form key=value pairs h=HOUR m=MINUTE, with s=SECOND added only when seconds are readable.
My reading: h=2 m=10
